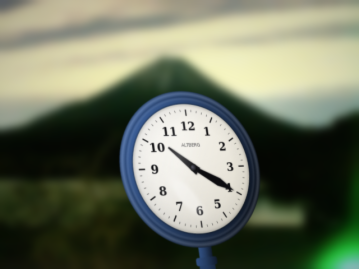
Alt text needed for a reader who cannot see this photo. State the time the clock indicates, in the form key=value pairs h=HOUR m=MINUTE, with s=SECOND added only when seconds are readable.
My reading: h=10 m=20
